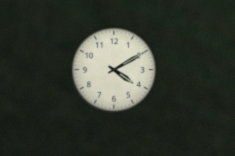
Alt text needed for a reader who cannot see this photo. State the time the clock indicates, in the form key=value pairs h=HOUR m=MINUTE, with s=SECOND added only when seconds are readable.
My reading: h=4 m=10
